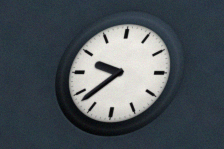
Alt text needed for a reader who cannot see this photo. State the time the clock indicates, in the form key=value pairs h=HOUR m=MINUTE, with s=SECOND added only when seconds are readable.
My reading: h=9 m=38
